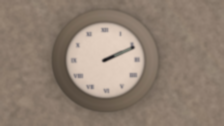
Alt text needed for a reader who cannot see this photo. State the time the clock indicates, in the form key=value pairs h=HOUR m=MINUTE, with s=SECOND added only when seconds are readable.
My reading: h=2 m=11
